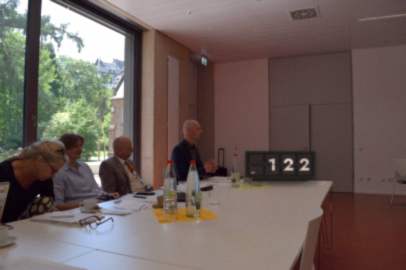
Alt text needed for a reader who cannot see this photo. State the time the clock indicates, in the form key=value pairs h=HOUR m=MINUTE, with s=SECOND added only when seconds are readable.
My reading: h=1 m=22
